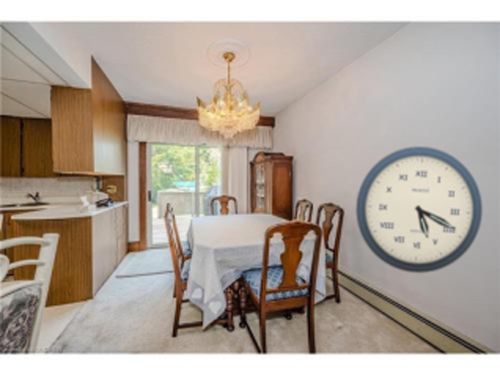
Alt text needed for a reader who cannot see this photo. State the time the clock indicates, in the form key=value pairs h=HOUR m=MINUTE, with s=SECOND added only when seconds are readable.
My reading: h=5 m=19
